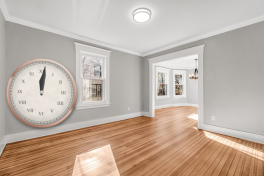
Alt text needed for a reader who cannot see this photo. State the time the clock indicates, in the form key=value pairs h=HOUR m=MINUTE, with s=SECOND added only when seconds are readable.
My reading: h=12 m=1
